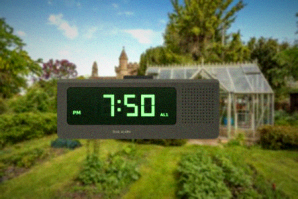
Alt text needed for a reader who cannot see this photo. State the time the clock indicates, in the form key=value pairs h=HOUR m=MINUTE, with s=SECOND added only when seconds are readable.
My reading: h=7 m=50
